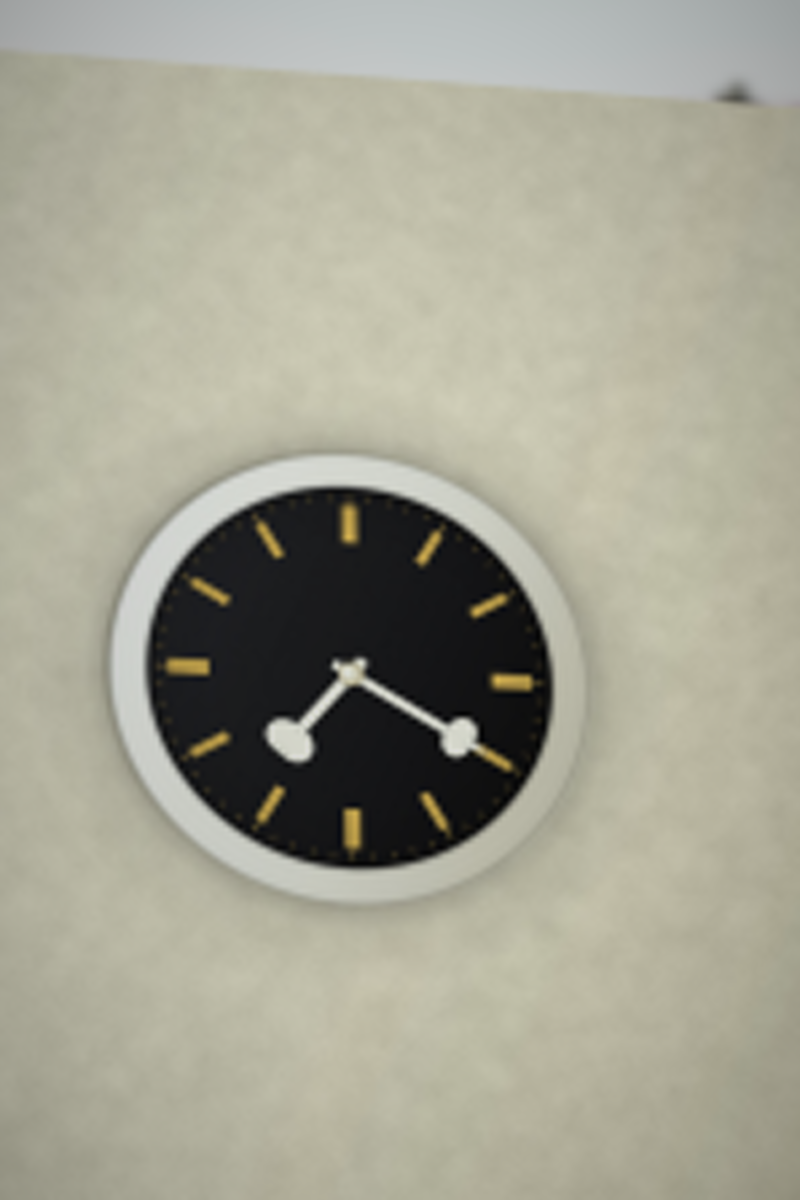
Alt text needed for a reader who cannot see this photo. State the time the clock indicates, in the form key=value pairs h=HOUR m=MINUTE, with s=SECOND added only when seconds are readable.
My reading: h=7 m=20
